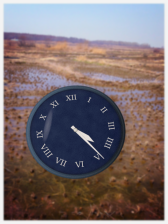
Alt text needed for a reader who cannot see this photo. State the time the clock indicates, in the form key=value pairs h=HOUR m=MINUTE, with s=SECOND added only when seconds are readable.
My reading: h=4 m=24
